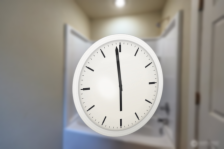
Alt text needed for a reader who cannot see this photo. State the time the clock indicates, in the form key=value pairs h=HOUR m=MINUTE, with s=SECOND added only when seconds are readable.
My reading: h=5 m=59
